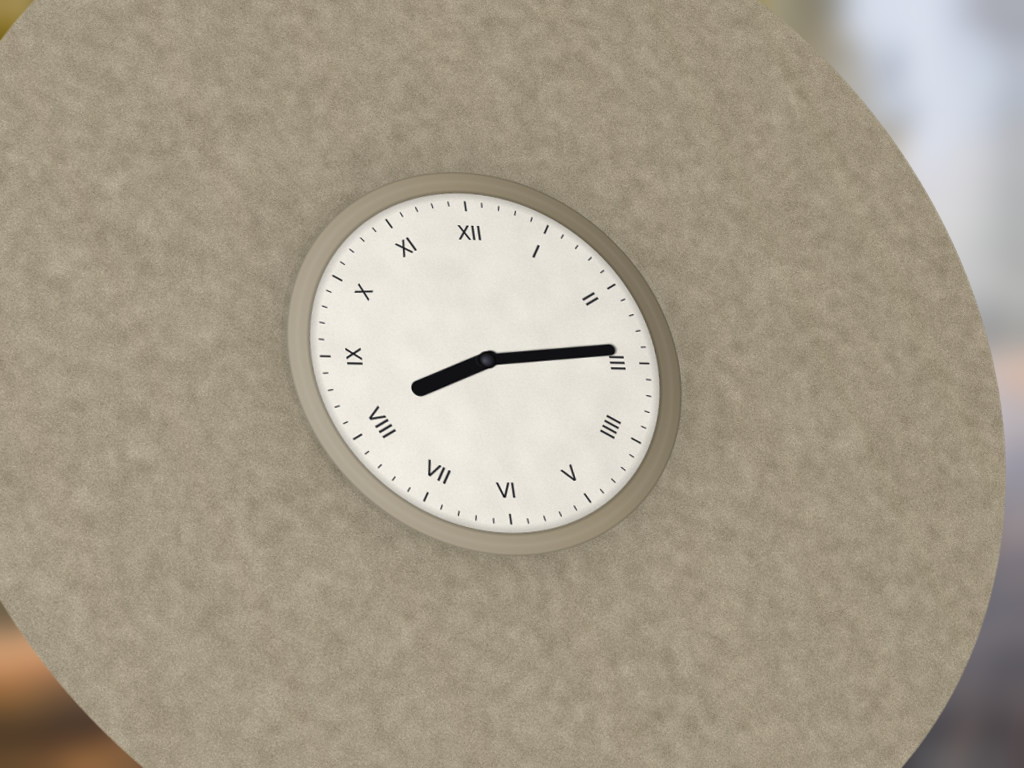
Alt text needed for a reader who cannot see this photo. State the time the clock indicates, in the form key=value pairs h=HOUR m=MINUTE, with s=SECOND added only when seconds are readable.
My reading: h=8 m=14
